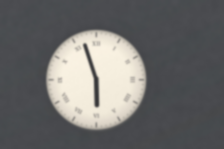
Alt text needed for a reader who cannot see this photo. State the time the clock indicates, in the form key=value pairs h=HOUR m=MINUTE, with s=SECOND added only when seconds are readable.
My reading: h=5 m=57
